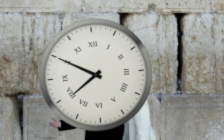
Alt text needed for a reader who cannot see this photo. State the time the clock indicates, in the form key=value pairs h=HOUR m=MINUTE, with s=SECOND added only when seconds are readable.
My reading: h=7 m=50
